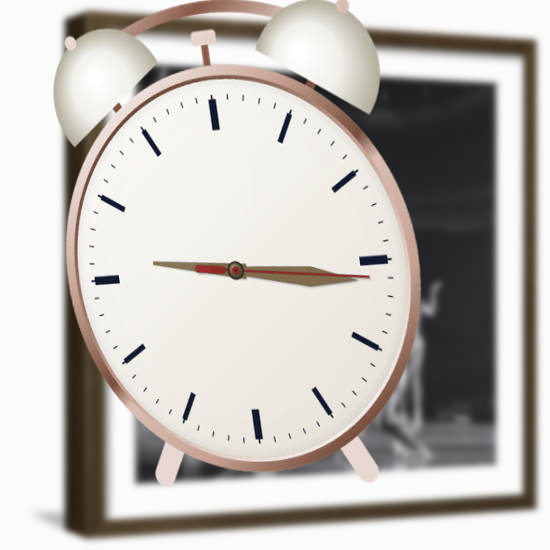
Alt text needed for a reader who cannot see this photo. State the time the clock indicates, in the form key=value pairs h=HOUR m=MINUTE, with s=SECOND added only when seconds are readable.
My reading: h=9 m=16 s=16
